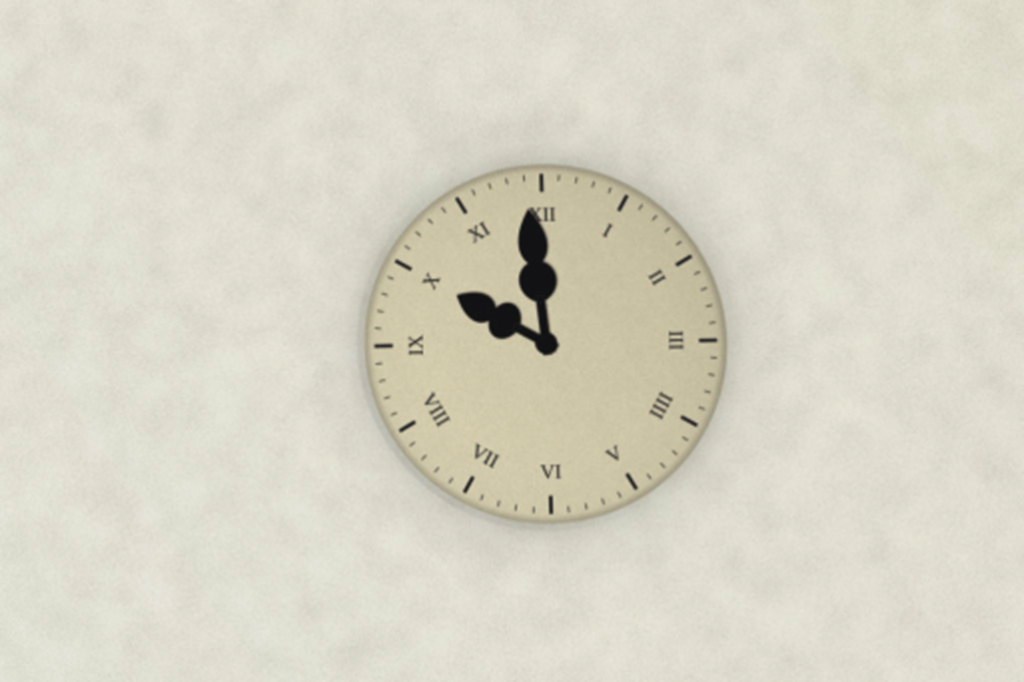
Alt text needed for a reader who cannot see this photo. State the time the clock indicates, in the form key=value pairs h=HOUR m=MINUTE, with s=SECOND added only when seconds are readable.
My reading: h=9 m=59
